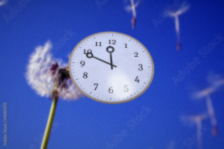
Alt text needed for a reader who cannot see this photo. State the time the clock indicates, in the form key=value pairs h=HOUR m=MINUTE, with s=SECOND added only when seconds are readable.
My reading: h=11 m=49
